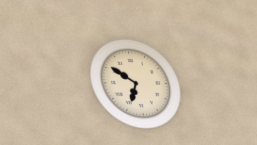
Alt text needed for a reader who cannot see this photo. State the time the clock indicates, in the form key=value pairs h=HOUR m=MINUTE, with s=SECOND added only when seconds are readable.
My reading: h=6 m=51
